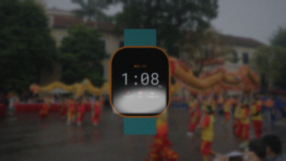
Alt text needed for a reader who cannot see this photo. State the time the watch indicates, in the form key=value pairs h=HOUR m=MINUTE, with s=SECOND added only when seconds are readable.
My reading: h=1 m=8
